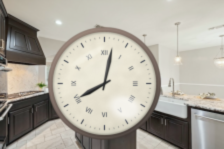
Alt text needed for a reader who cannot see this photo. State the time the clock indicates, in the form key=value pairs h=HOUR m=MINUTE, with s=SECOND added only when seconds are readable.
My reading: h=8 m=2
